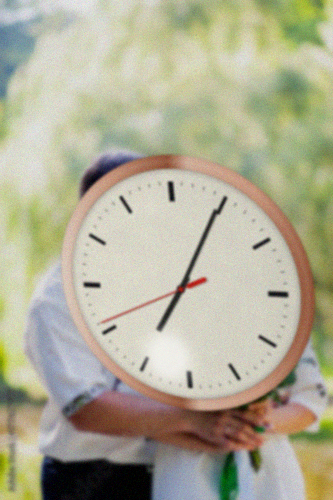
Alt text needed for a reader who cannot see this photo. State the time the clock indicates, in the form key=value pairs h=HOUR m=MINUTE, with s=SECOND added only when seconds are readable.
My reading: h=7 m=4 s=41
